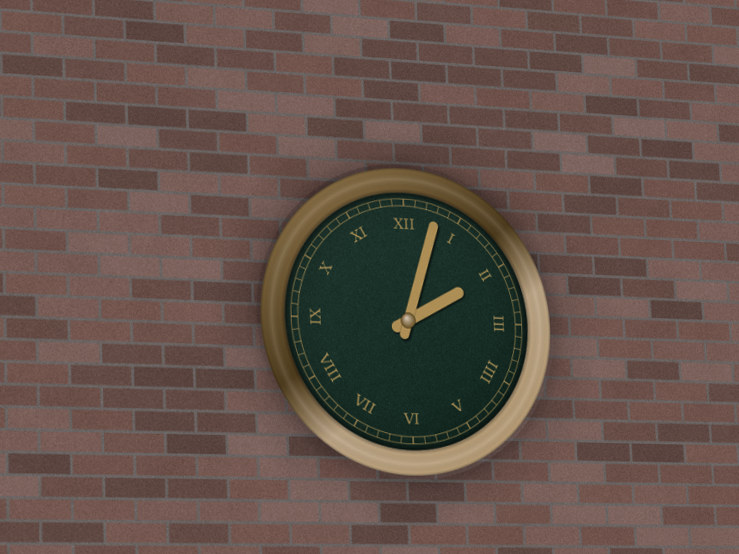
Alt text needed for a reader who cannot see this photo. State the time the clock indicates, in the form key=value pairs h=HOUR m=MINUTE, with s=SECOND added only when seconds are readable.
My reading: h=2 m=3
